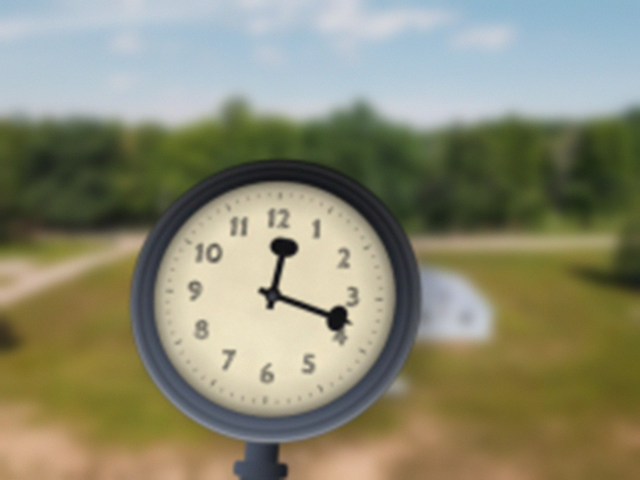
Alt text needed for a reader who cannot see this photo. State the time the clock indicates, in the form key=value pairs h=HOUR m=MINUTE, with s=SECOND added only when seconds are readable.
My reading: h=12 m=18
